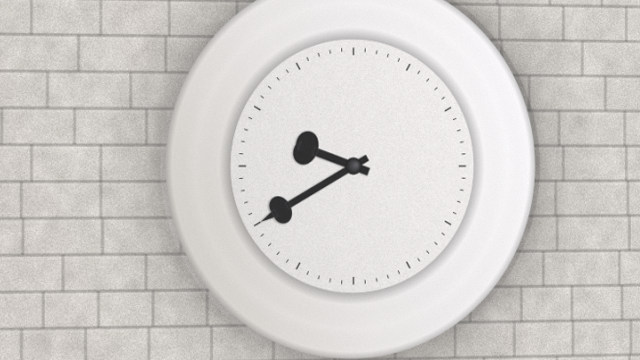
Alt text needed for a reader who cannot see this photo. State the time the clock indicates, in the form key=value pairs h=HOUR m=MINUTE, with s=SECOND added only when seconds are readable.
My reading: h=9 m=40
